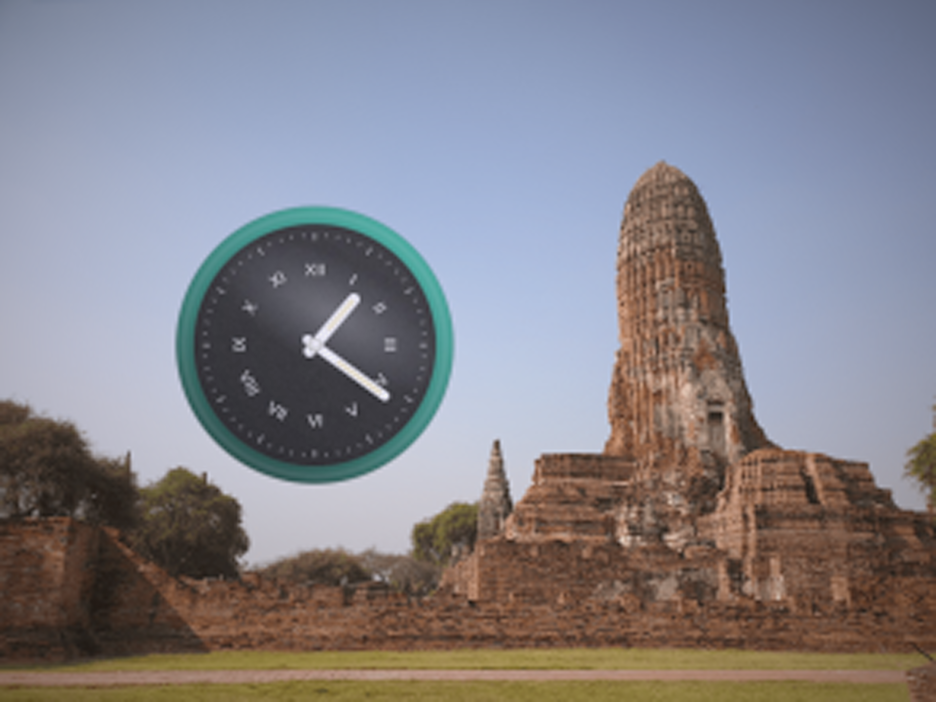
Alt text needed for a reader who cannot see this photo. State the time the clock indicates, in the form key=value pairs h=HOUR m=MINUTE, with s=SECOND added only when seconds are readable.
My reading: h=1 m=21
